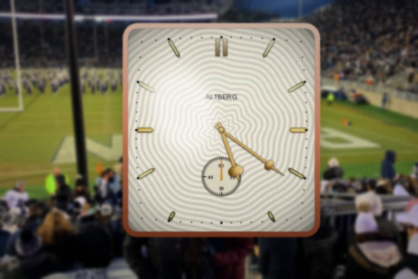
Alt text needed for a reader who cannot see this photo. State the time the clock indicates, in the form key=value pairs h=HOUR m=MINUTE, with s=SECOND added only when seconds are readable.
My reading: h=5 m=21
